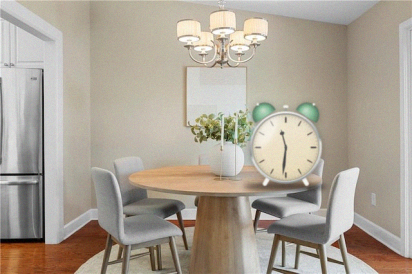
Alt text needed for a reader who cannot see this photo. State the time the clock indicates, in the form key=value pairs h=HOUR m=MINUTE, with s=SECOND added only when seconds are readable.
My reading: h=11 m=31
